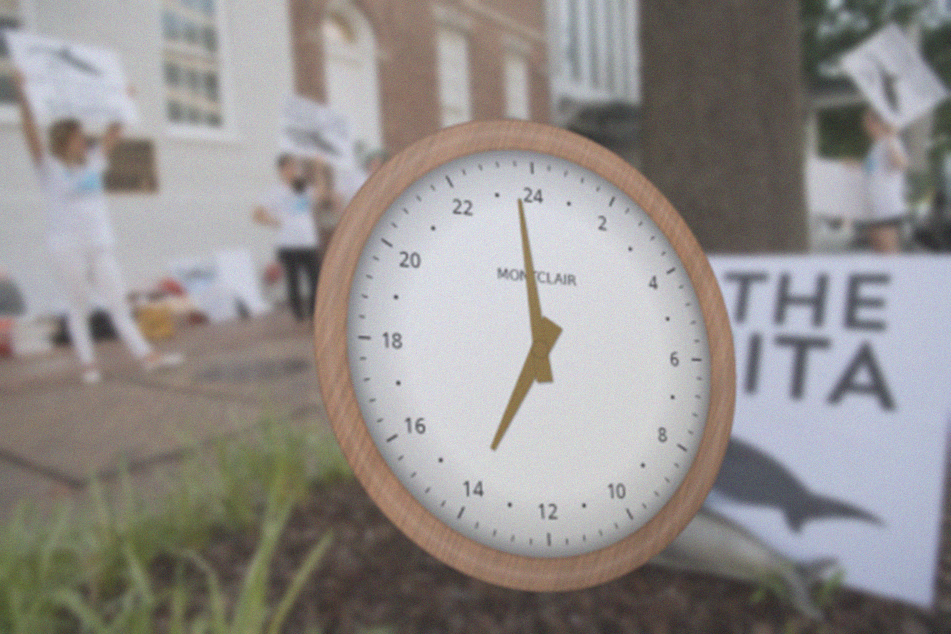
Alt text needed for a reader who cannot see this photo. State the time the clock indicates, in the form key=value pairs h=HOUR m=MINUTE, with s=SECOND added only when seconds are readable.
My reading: h=13 m=59
